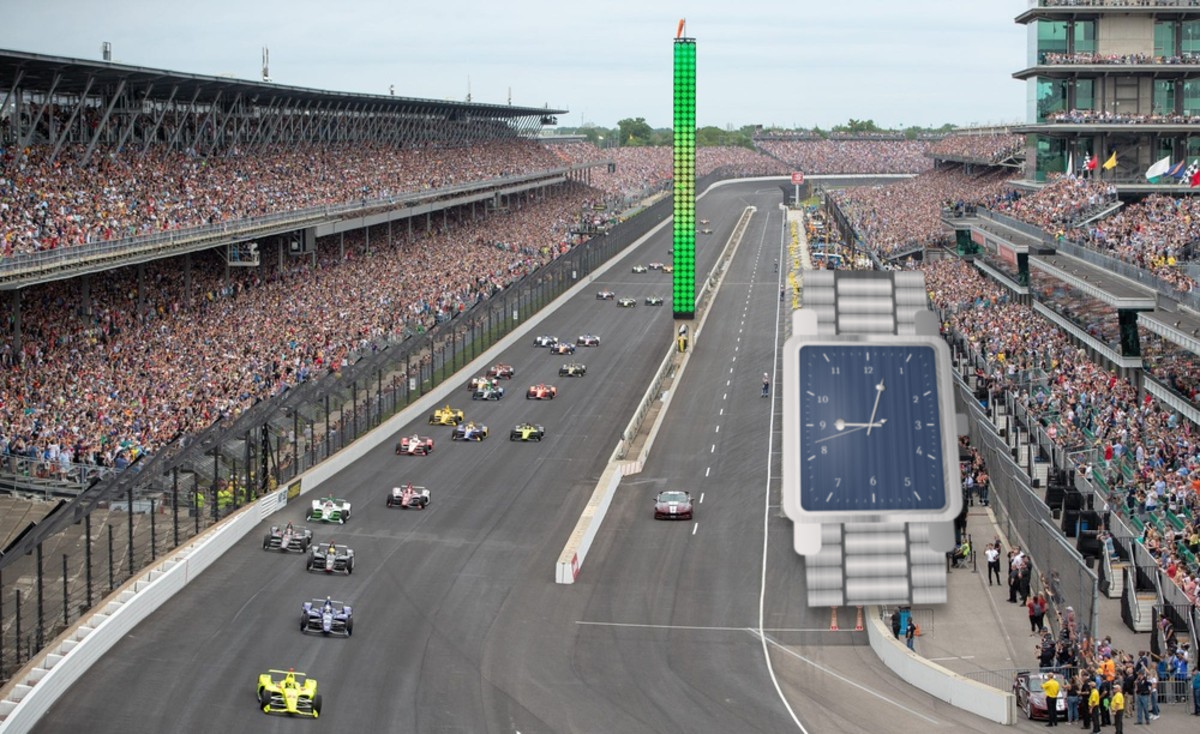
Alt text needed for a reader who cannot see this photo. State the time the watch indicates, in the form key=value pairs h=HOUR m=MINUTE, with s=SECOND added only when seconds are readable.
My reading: h=9 m=2 s=42
